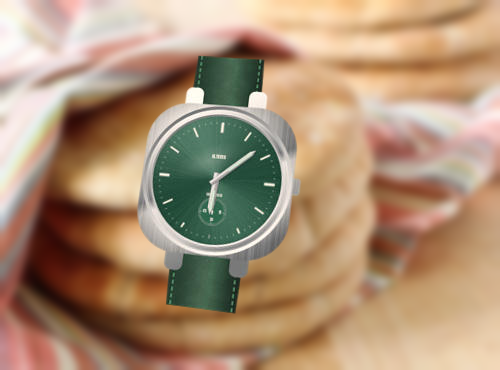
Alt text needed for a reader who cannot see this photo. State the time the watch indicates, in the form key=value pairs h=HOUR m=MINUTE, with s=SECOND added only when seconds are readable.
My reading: h=6 m=8
